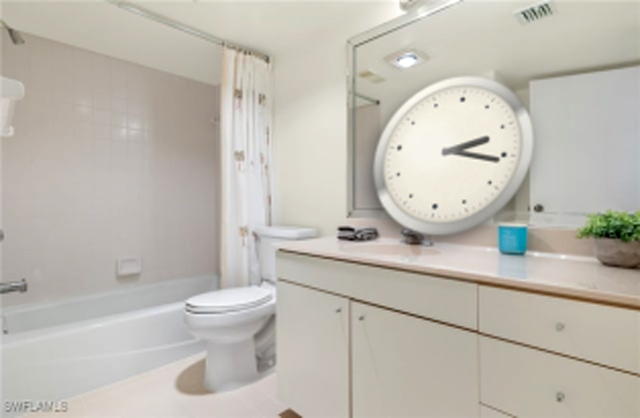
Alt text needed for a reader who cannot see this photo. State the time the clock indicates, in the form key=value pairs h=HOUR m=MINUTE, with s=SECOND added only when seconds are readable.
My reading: h=2 m=16
